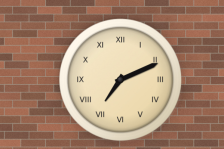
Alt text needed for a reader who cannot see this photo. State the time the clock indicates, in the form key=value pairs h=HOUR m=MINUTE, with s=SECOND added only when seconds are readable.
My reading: h=7 m=11
